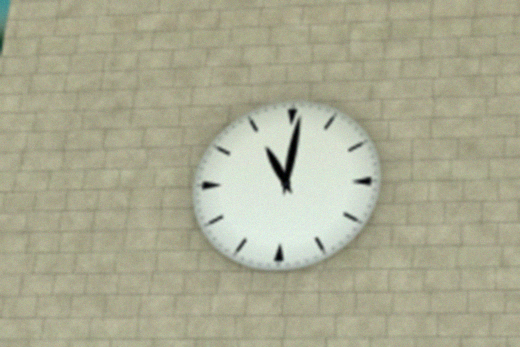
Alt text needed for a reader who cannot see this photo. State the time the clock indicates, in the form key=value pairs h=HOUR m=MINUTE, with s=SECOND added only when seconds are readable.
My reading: h=11 m=1
